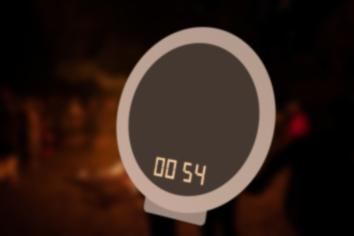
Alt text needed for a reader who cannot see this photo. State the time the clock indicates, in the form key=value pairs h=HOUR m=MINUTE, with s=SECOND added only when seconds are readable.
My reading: h=0 m=54
